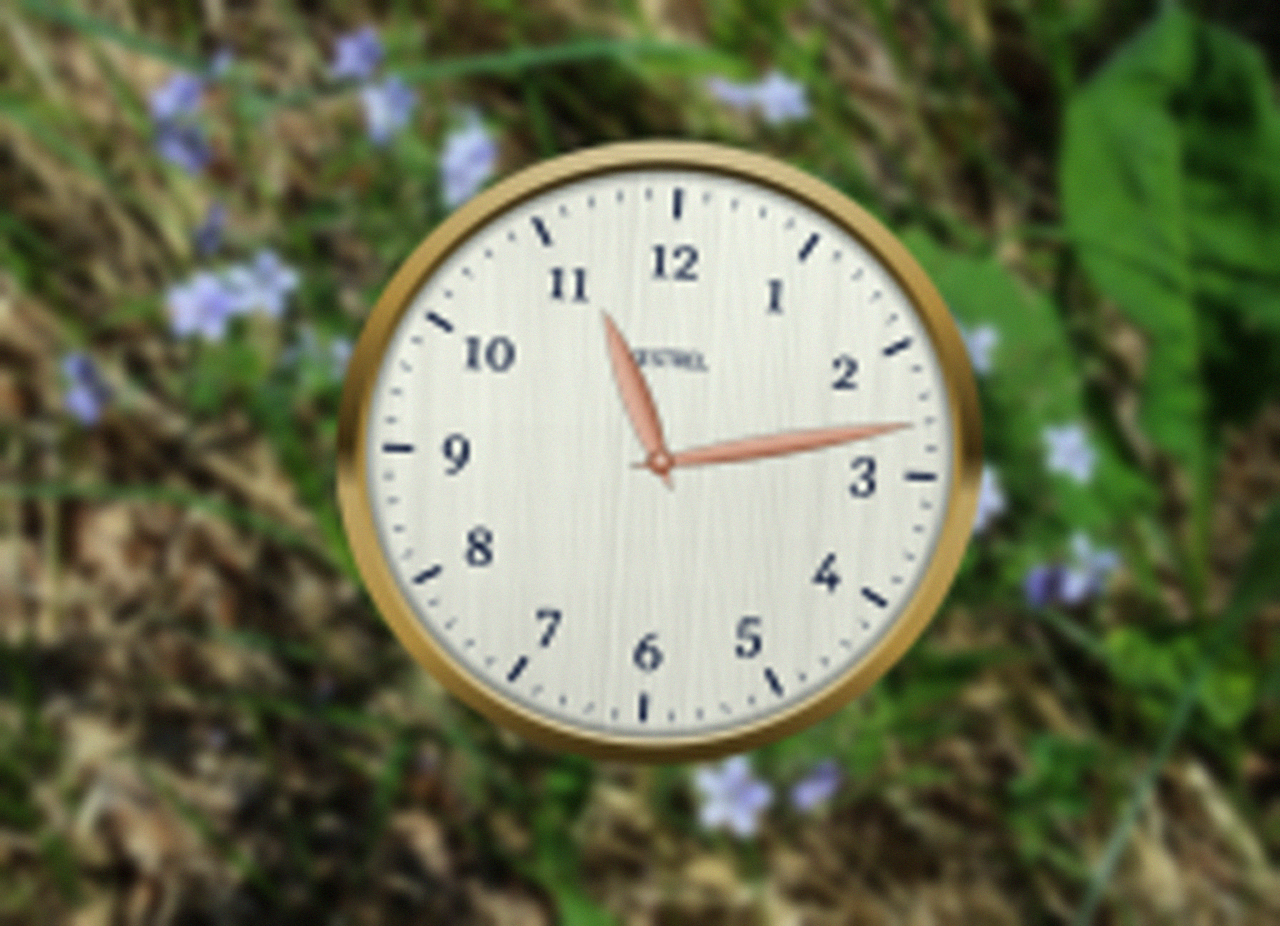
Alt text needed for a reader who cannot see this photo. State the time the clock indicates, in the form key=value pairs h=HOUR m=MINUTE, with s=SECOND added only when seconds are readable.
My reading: h=11 m=13
